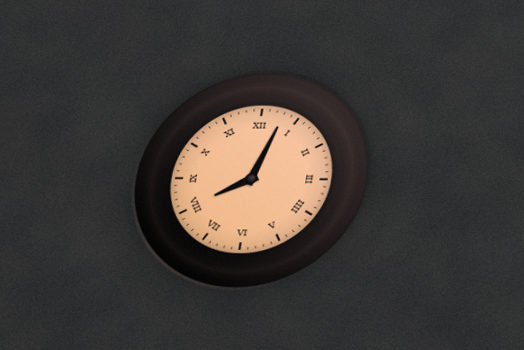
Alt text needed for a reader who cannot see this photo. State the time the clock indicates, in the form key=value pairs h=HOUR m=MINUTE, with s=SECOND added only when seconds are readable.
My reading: h=8 m=3
